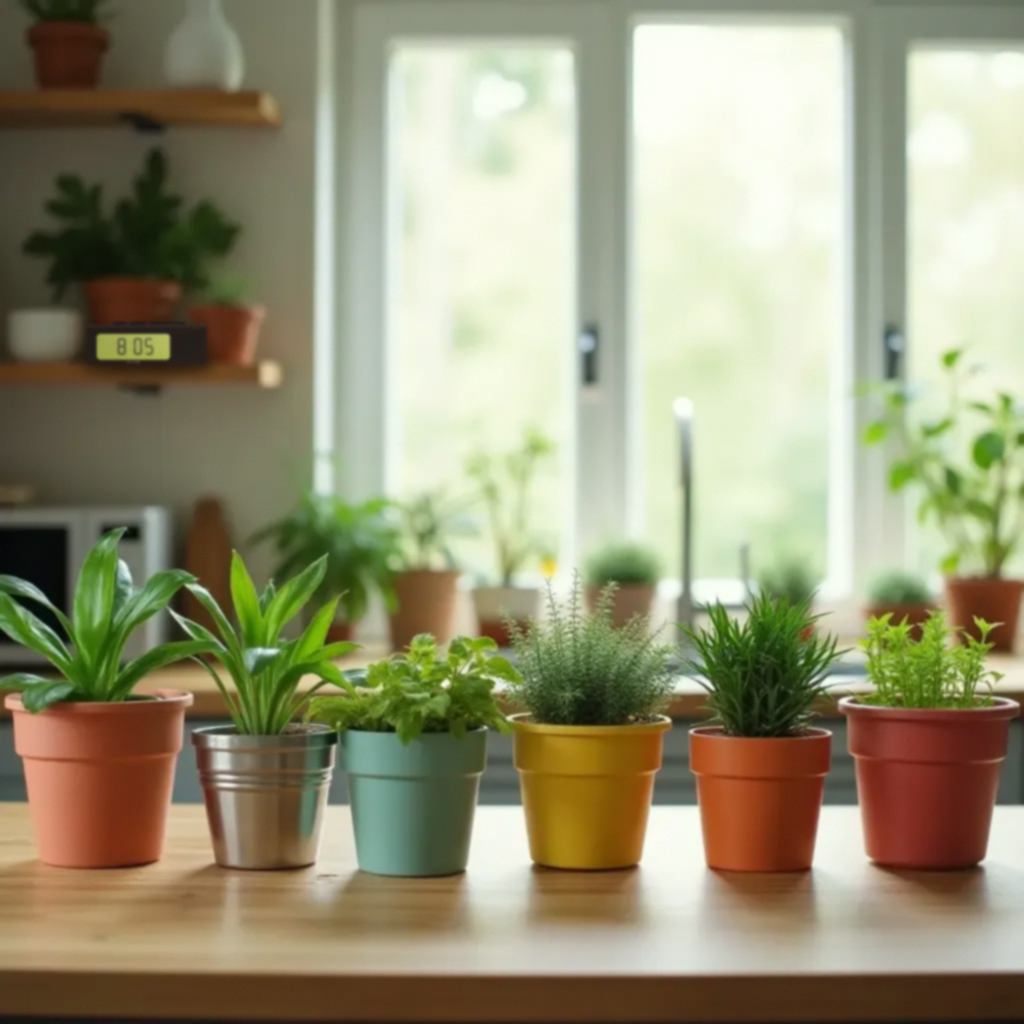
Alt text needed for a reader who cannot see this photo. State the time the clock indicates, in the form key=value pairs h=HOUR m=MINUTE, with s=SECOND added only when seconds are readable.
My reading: h=8 m=5
